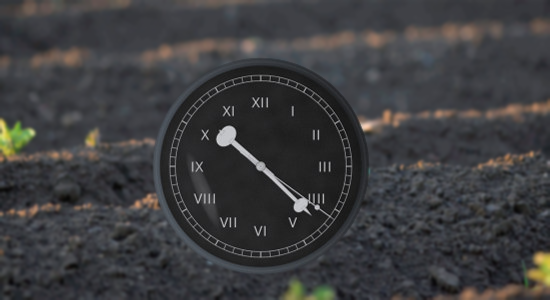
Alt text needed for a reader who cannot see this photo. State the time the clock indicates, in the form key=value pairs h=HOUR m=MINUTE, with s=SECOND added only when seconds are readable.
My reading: h=10 m=22 s=21
